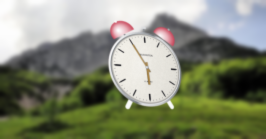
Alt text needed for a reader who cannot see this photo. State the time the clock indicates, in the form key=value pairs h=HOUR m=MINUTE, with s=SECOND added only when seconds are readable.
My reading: h=5 m=55
